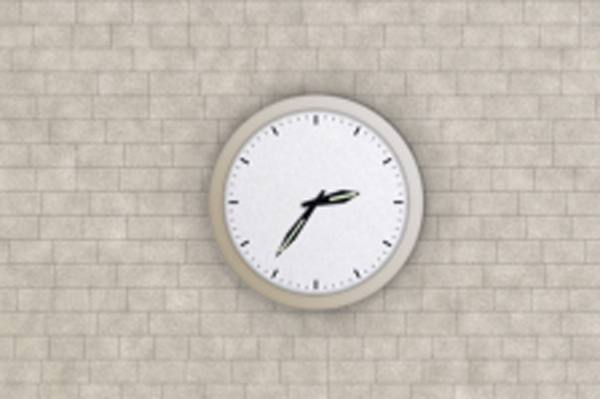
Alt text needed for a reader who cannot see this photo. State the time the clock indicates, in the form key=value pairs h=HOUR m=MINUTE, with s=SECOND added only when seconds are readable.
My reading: h=2 m=36
